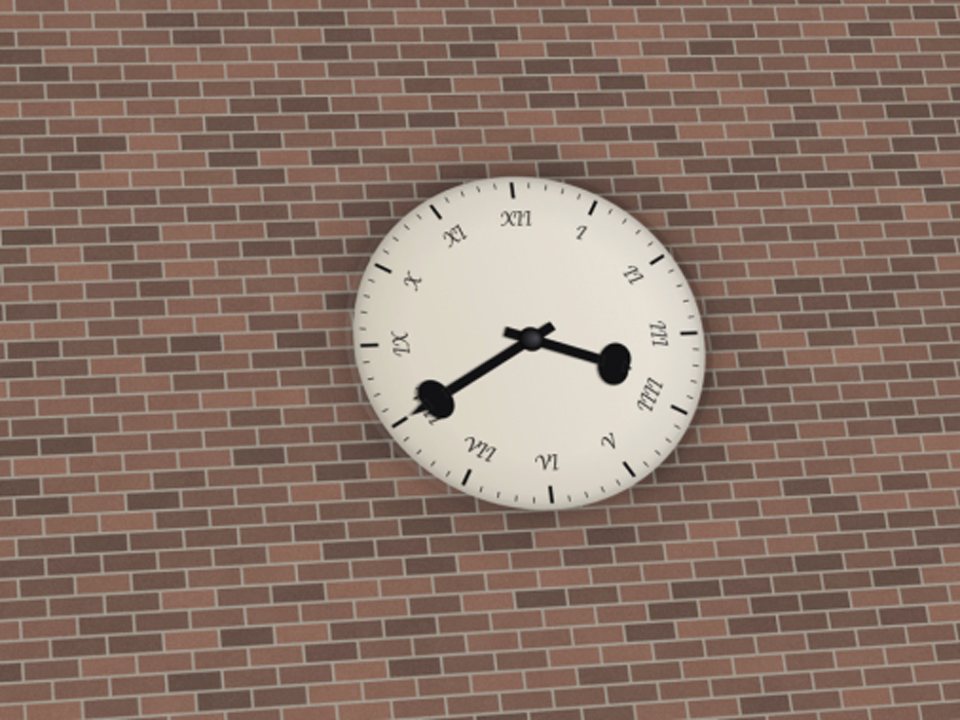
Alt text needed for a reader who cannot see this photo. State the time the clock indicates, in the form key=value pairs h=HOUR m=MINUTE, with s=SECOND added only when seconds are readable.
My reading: h=3 m=40
